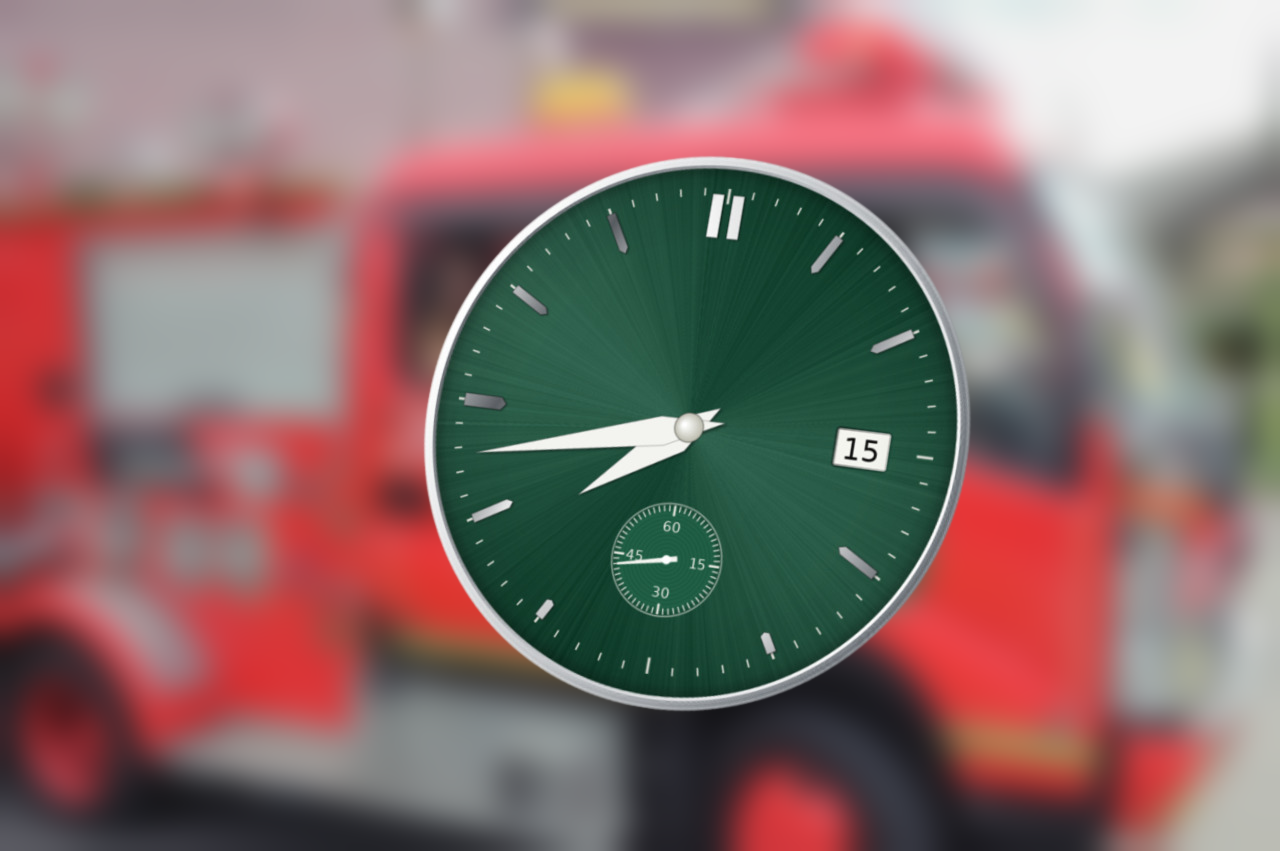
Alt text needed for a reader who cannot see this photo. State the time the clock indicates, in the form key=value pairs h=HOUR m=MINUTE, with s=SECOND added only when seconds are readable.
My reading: h=7 m=42 s=43
